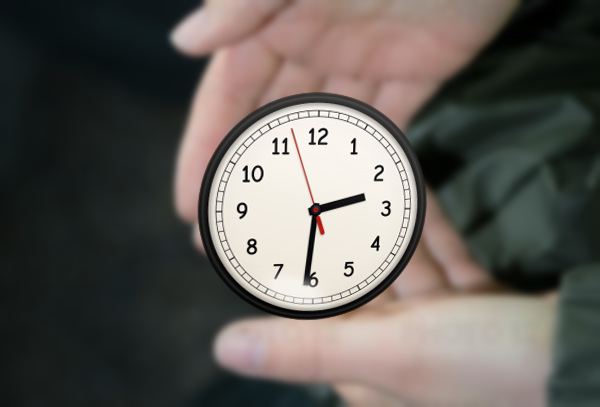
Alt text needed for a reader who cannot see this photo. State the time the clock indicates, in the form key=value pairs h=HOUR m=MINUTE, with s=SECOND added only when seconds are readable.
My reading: h=2 m=30 s=57
